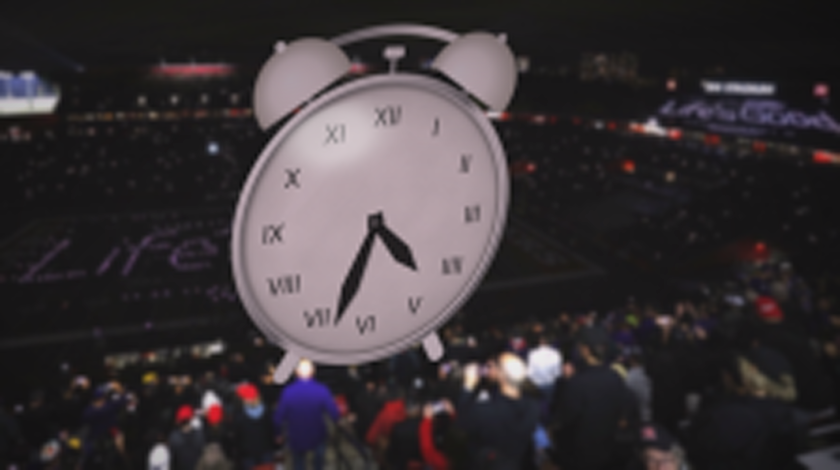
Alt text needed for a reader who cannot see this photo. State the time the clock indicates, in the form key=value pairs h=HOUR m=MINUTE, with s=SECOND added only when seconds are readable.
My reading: h=4 m=33
